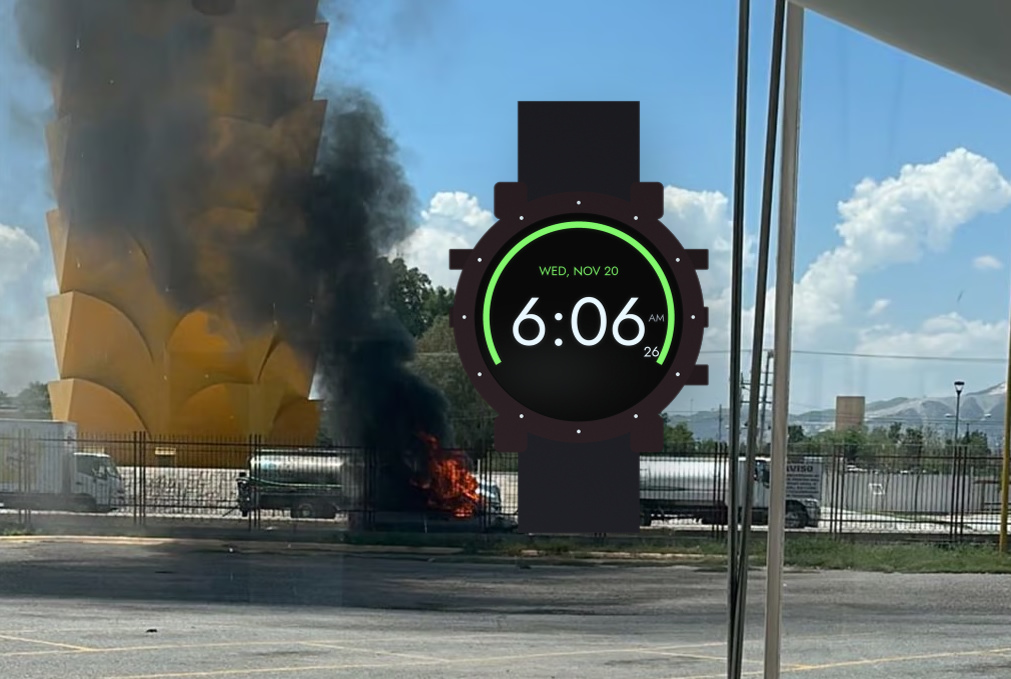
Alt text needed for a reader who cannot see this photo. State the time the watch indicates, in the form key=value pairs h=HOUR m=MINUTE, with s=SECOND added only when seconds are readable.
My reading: h=6 m=6 s=26
